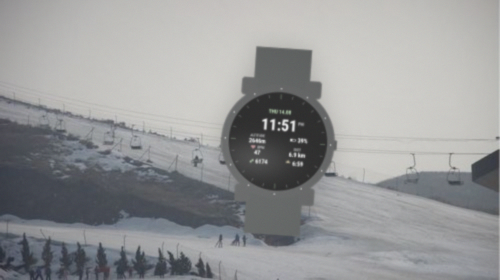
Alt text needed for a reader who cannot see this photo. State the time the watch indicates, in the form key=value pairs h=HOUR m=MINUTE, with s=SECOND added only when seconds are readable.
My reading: h=11 m=51
